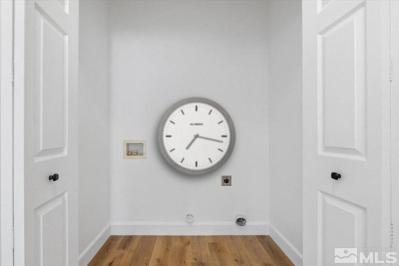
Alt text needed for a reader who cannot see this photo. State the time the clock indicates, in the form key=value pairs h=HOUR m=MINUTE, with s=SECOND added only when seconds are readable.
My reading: h=7 m=17
